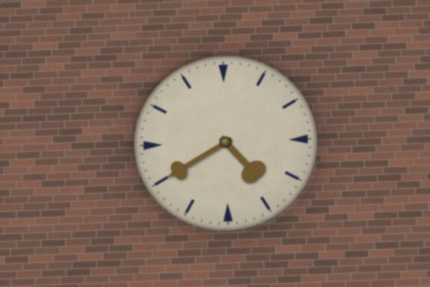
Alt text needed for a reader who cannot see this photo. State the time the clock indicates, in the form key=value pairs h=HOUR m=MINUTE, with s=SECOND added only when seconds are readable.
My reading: h=4 m=40
